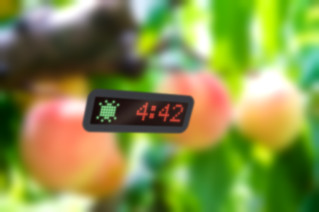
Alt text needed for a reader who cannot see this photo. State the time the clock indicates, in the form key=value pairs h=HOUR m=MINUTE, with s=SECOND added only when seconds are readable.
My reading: h=4 m=42
